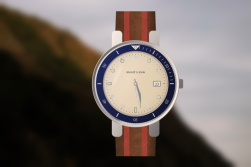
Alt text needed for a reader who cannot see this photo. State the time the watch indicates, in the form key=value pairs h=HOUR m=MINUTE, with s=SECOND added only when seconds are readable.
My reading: h=5 m=28
